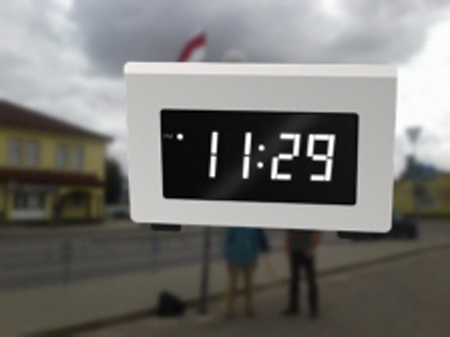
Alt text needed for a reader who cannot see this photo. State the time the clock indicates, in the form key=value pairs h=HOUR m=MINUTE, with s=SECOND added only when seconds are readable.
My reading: h=11 m=29
